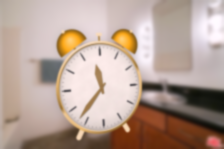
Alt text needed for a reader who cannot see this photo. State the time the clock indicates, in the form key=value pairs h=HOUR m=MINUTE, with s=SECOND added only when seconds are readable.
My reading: h=11 m=37
